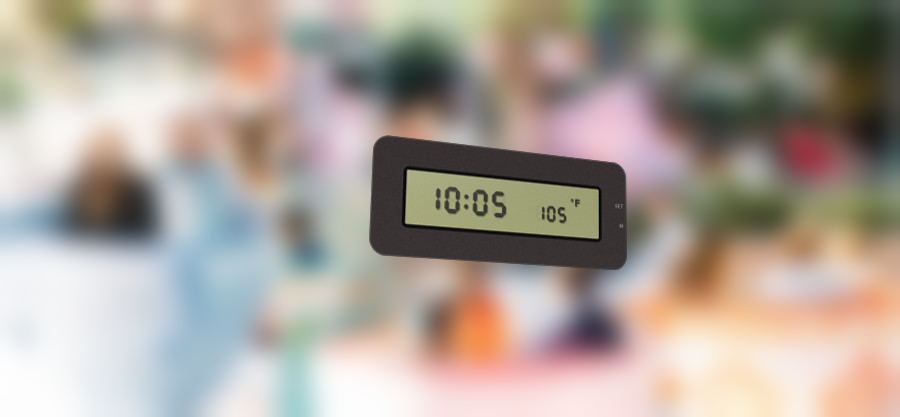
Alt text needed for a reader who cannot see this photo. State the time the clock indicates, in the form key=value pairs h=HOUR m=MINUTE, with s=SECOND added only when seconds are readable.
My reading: h=10 m=5
